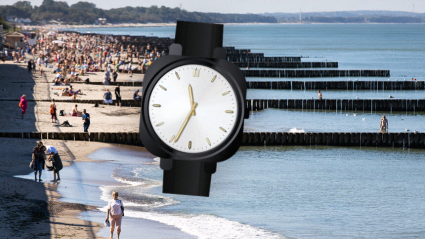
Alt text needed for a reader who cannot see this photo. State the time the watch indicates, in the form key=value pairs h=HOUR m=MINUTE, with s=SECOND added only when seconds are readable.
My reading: h=11 m=34
